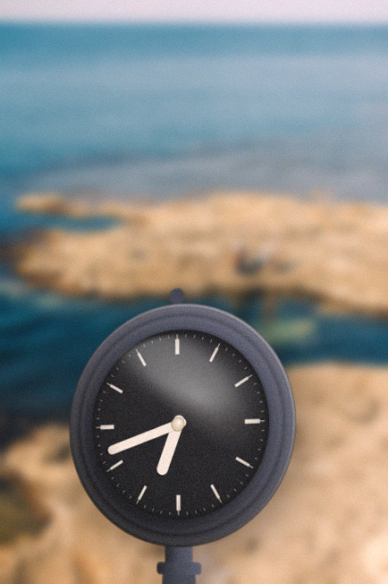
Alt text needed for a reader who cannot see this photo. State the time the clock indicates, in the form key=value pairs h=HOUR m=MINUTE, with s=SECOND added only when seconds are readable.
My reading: h=6 m=42
